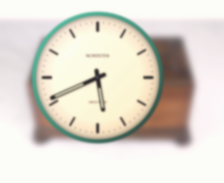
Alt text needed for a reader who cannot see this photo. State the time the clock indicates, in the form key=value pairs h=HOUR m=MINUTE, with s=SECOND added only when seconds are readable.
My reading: h=5 m=41
